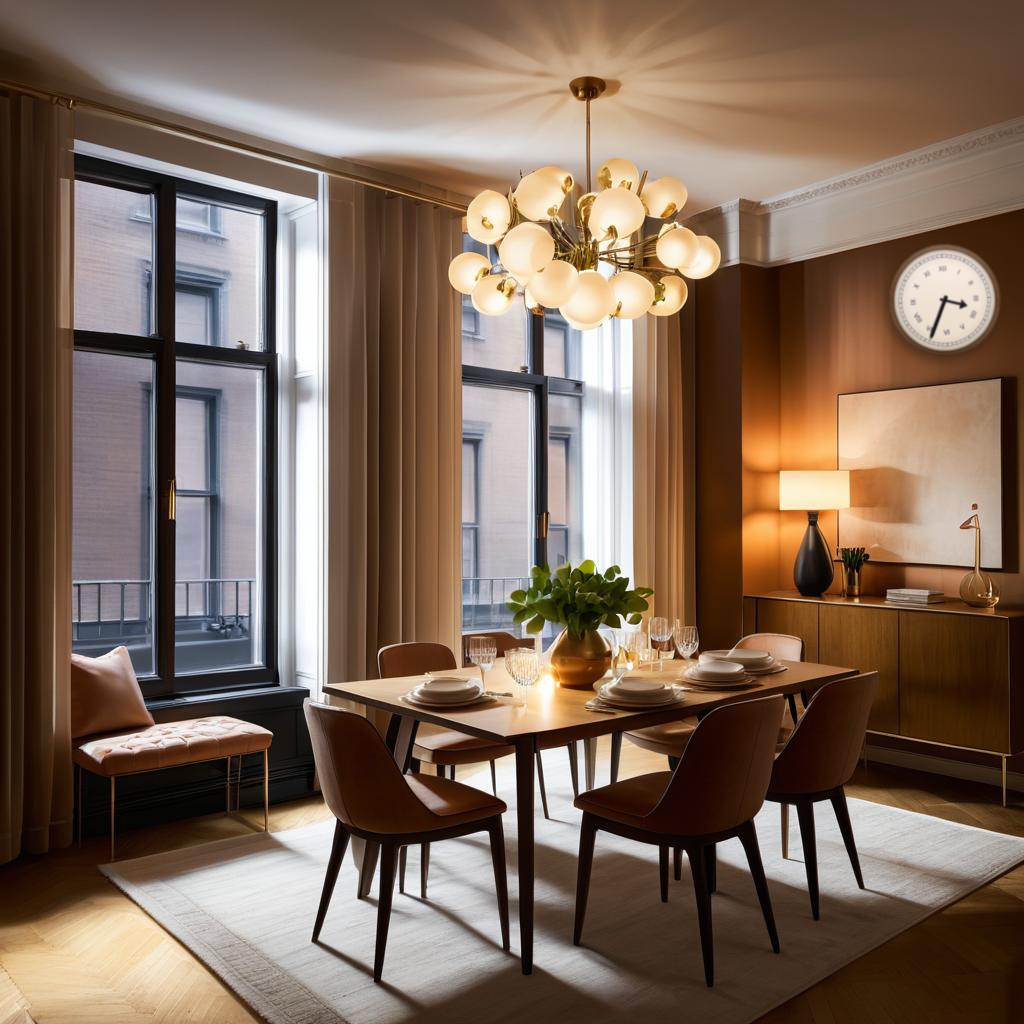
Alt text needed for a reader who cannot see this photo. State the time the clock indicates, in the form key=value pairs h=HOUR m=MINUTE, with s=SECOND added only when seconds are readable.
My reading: h=3 m=34
